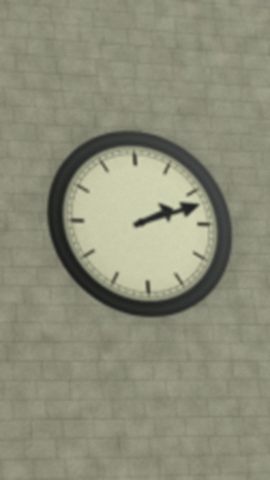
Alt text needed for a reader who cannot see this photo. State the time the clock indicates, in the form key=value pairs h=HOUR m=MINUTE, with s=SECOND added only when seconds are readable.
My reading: h=2 m=12
